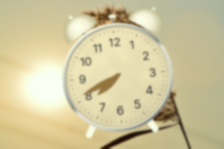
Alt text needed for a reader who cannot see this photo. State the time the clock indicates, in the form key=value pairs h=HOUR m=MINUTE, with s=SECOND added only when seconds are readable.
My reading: h=7 m=41
